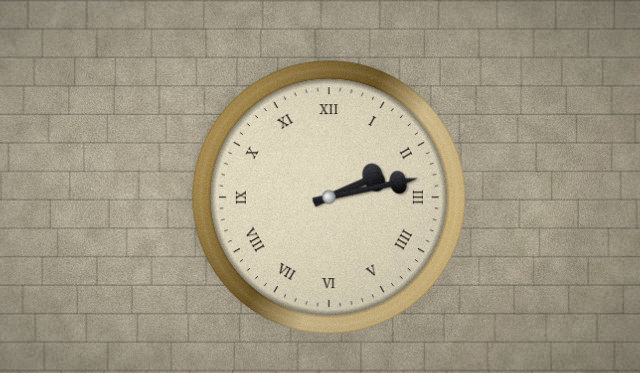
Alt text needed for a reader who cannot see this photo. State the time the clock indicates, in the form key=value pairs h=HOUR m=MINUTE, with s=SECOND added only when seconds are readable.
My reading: h=2 m=13
